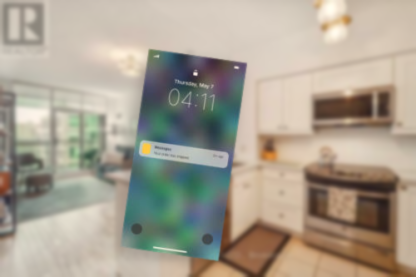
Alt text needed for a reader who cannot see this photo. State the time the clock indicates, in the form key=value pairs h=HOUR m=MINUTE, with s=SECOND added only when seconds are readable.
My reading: h=4 m=11
